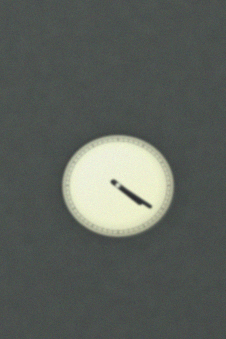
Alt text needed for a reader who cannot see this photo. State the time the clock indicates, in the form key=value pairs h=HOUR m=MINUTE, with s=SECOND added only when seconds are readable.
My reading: h=4 m=21
